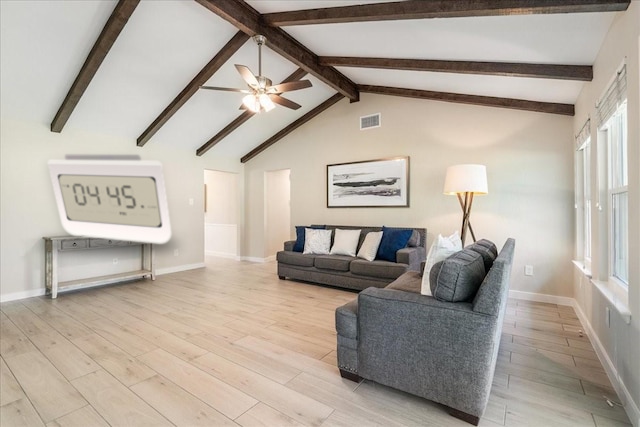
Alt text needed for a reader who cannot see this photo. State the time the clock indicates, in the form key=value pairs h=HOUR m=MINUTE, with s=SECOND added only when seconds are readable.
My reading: h=4 m=45
